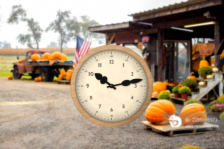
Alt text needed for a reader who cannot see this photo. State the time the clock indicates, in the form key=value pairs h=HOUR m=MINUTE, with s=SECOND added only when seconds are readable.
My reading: h=10 m=13
